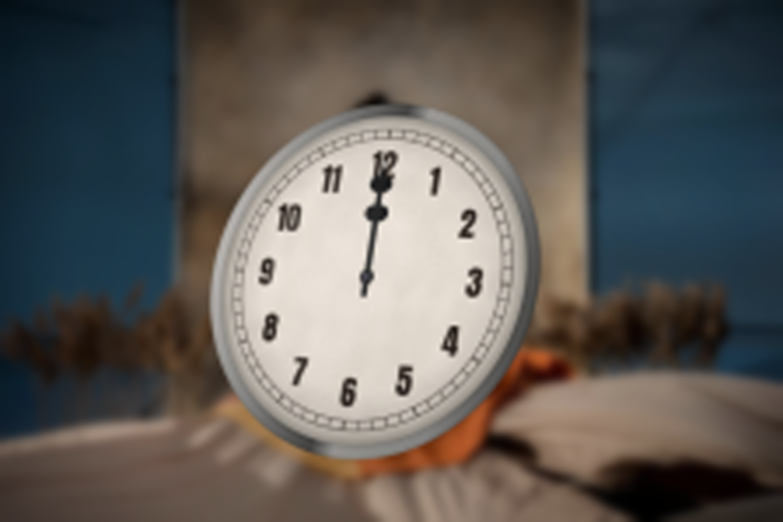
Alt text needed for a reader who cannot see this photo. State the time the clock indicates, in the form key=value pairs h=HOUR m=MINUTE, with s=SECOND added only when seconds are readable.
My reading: h=12 m=0
